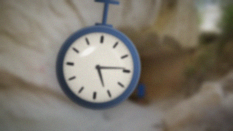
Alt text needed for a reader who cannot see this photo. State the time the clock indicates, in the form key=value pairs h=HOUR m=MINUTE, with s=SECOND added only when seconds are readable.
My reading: h=5 m=14
